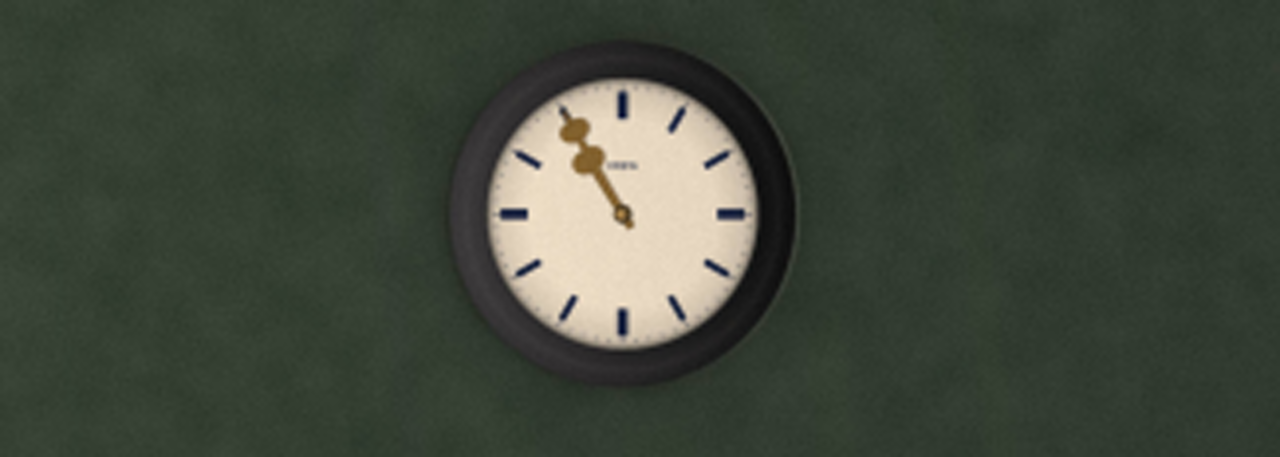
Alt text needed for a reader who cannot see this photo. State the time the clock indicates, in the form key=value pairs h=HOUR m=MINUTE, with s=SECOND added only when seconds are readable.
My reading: h=10 m=55
